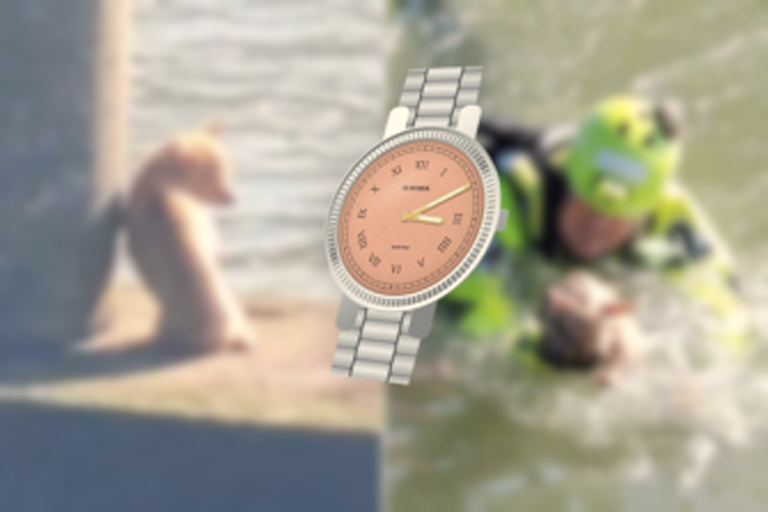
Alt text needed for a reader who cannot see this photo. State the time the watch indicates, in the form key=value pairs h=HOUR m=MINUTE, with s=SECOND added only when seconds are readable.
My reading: h=3 m=10
